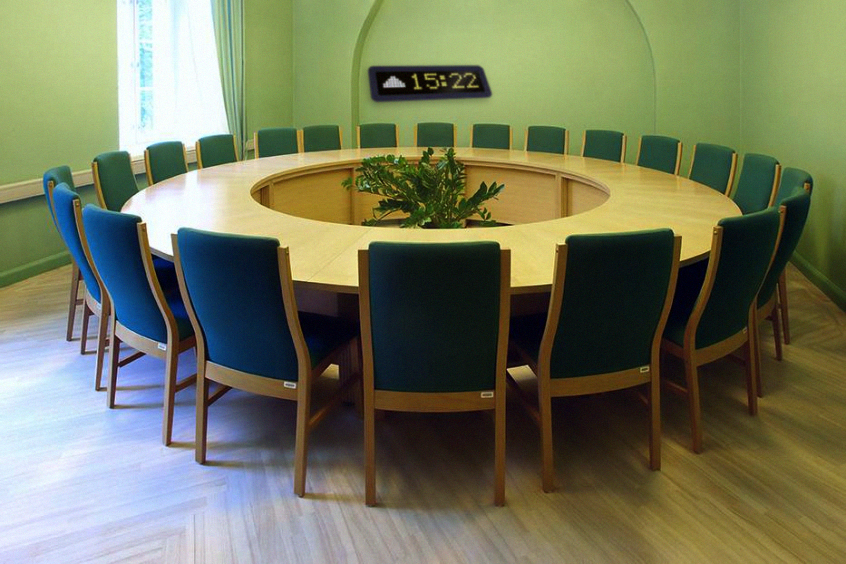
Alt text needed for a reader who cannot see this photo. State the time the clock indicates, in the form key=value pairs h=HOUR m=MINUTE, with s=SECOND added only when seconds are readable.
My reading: h=15 m=22
